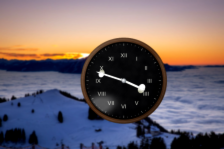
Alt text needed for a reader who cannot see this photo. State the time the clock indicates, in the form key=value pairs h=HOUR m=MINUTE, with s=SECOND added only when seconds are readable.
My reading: h=3 m=48
